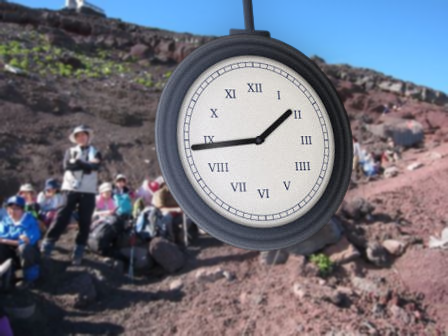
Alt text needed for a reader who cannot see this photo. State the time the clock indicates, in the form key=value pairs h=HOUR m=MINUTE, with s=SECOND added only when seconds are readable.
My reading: h=1 m=44
